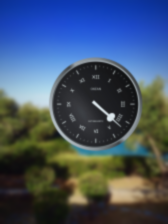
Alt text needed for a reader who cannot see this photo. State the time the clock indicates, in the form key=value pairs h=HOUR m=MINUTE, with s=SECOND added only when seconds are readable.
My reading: h=4 m=22
